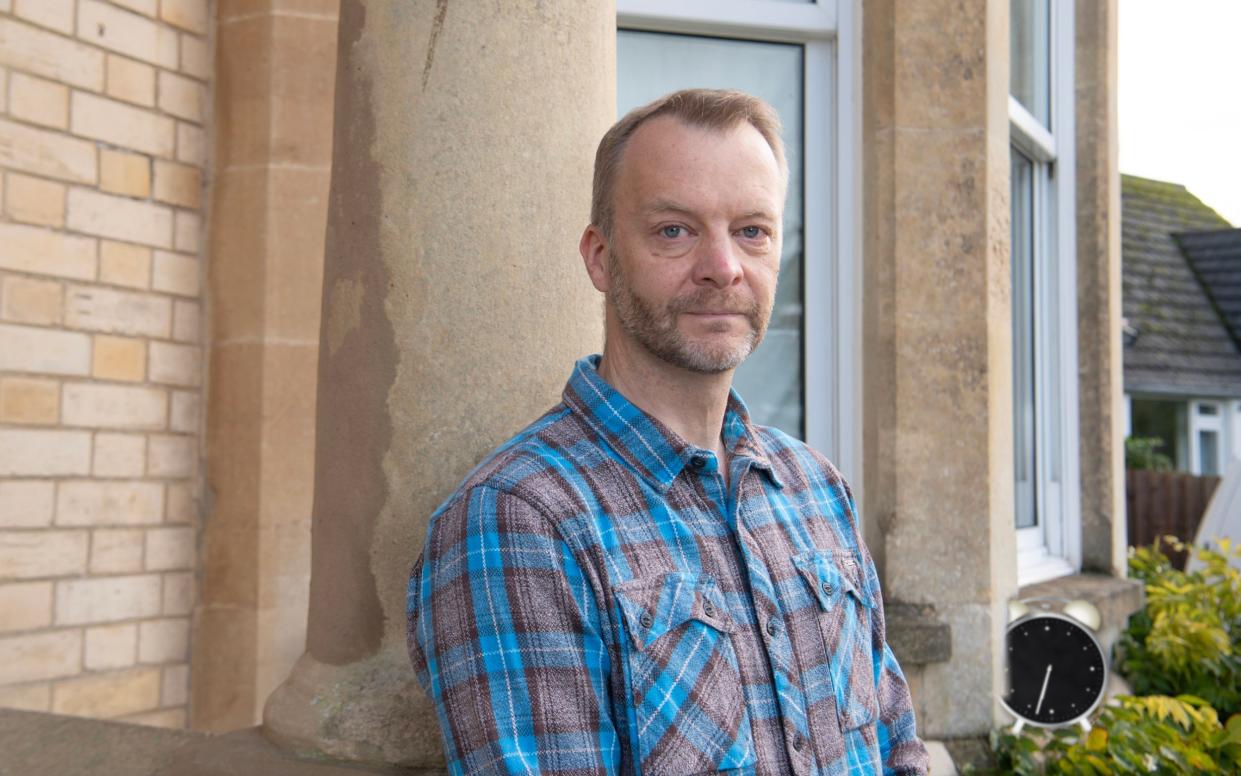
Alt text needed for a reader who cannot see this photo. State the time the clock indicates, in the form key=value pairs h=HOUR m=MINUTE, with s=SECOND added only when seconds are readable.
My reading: h=6 m=33
